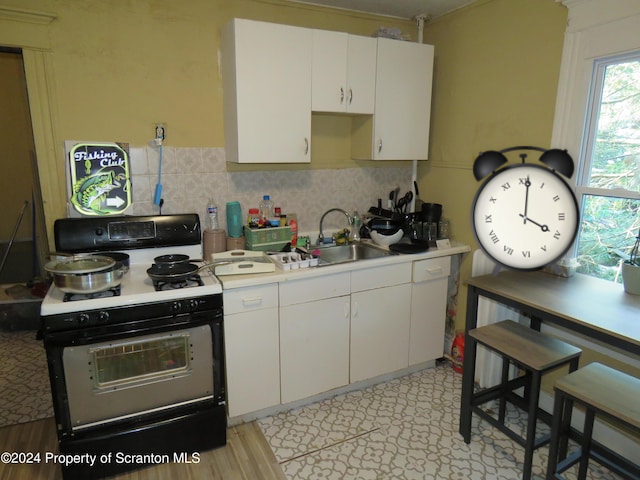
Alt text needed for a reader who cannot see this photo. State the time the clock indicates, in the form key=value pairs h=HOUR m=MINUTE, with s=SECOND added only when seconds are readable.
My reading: h=4 m=1
